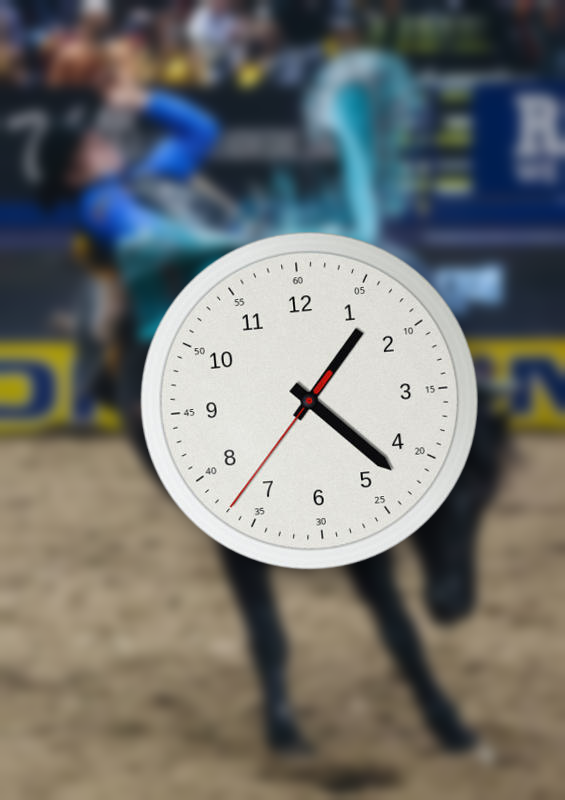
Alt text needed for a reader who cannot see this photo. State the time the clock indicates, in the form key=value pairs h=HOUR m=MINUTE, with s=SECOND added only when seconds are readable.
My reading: h=1 m=22 s=37
